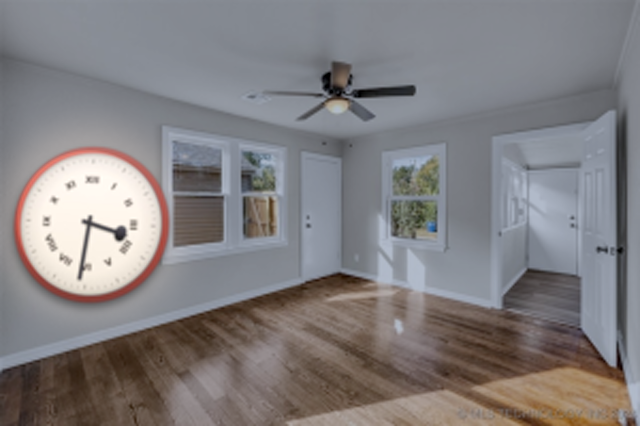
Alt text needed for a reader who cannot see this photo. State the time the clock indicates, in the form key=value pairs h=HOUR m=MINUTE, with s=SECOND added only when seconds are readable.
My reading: h=3 m=31
